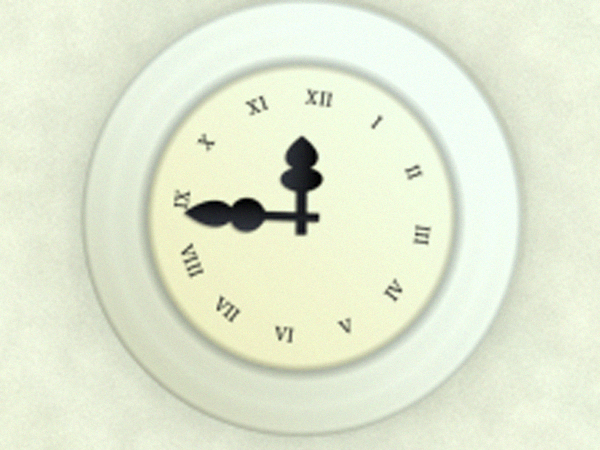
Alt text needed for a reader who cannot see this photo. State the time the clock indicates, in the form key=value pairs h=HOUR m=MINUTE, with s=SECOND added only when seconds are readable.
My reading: h=11 m=44
